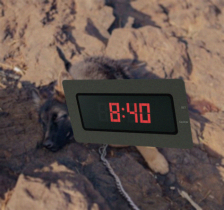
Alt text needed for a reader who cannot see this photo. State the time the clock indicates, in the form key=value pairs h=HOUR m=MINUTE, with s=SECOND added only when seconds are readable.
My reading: h=8 m=40
